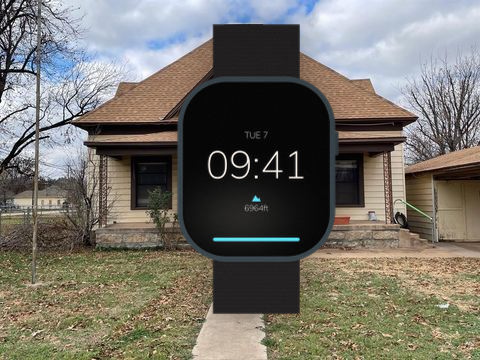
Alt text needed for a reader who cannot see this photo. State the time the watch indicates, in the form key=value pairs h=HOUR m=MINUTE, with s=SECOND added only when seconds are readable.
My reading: h=9 m=41
